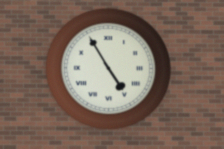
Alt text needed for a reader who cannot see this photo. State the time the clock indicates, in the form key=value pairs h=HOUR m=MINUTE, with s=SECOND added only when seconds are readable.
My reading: h=4 m=55
